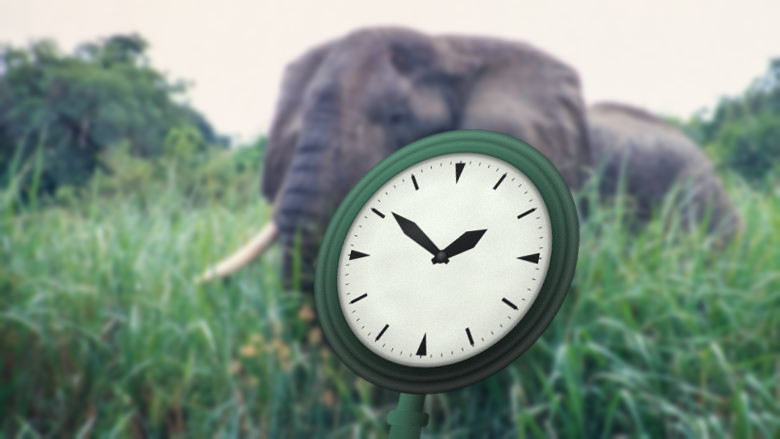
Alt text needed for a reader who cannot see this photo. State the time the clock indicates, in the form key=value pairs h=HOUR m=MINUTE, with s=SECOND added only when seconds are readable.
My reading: h=1 m=51
